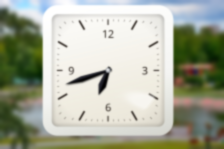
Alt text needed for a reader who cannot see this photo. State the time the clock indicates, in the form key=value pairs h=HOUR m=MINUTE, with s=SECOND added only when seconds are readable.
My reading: h=6 m=42
